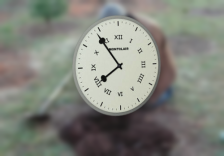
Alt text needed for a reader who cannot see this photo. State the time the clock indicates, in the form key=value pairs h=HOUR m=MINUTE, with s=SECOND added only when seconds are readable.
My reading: h=7 m=54
